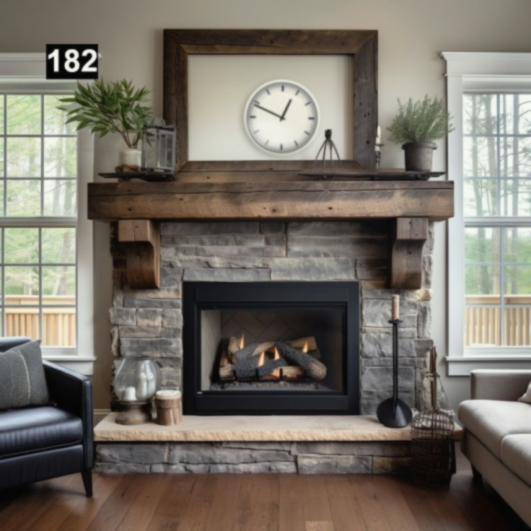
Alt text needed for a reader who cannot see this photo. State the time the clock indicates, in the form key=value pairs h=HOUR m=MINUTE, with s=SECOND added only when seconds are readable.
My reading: h=12 m=49
